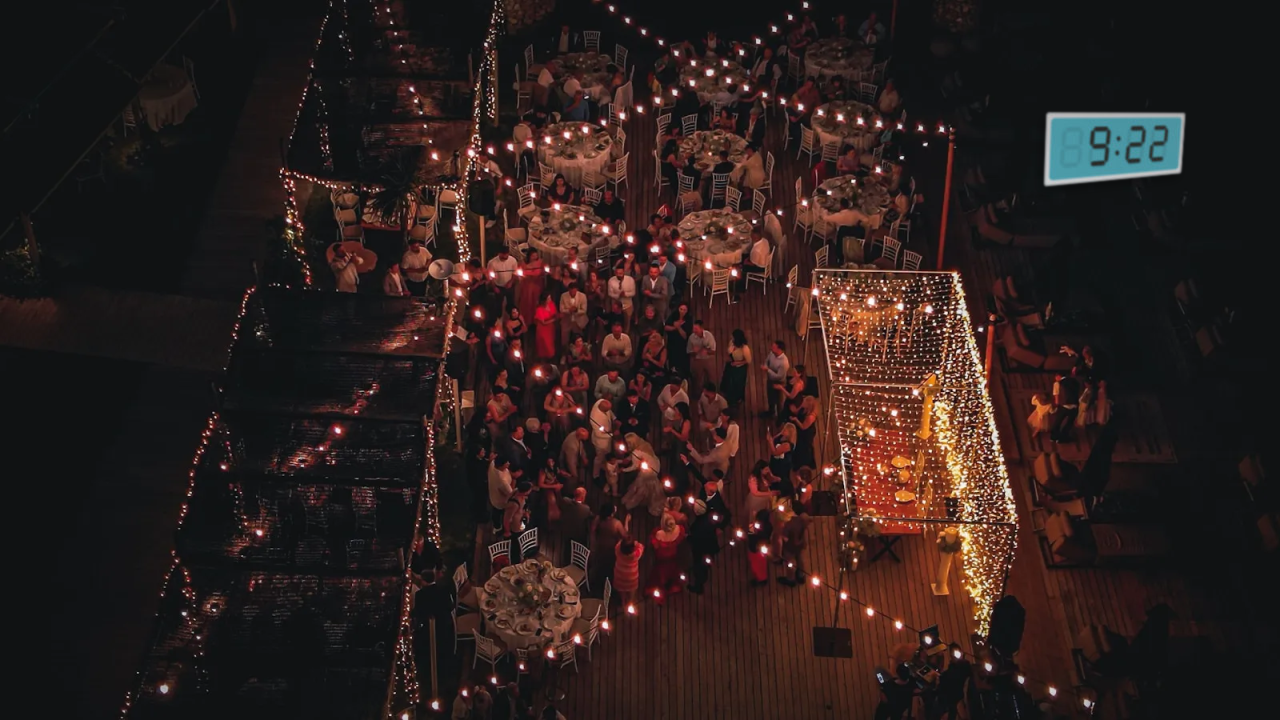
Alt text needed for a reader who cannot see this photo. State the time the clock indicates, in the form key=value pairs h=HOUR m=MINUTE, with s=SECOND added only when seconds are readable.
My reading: h=9 m=22
